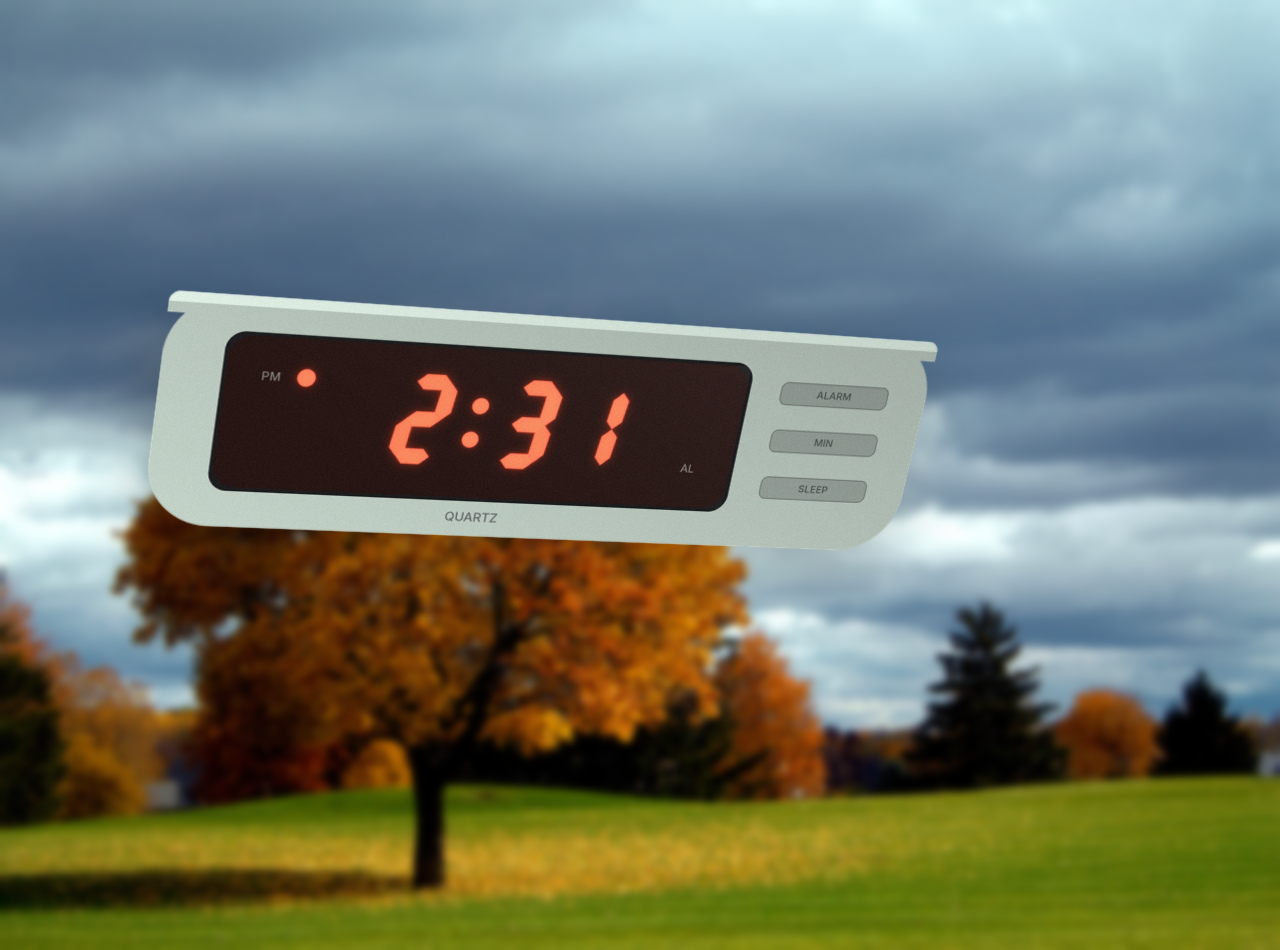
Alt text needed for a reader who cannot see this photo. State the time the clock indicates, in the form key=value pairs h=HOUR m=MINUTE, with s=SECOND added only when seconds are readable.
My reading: h=2 m=31
